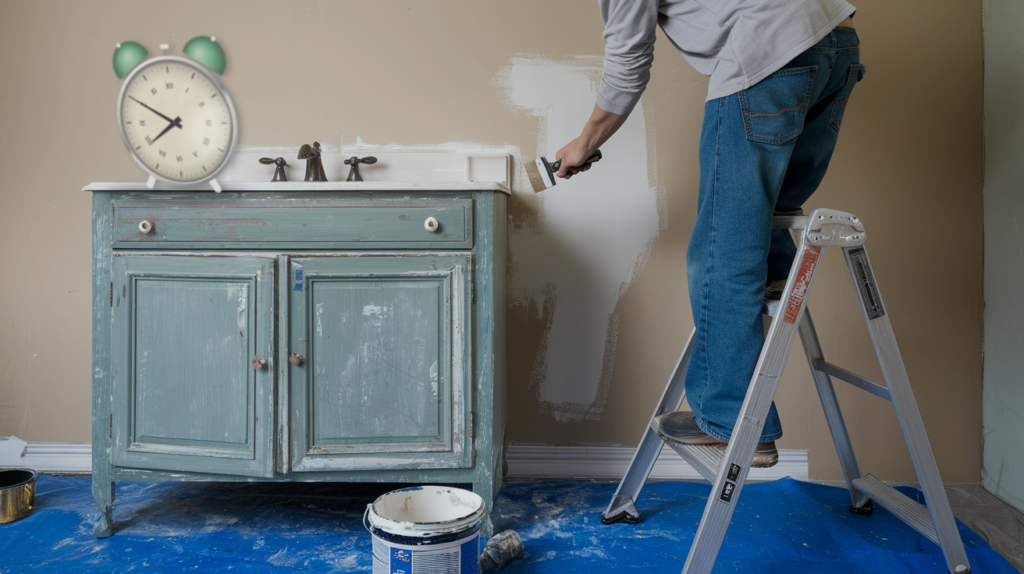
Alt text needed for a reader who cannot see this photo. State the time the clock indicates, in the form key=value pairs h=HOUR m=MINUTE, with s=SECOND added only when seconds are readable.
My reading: h=7 m=50
